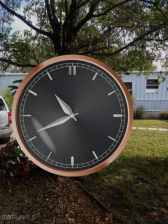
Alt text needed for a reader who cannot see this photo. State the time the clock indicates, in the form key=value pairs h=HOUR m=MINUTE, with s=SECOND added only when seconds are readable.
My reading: h=10 m=41
